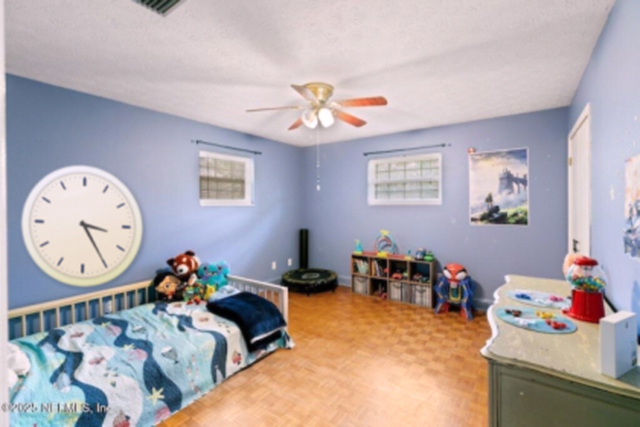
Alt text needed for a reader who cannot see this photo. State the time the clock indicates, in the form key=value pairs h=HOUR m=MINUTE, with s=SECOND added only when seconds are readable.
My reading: h=3 m=25
